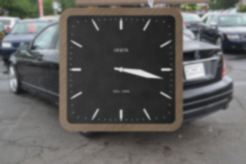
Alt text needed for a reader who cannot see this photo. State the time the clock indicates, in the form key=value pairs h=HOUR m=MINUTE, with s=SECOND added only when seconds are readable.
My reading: h=3 m=17
